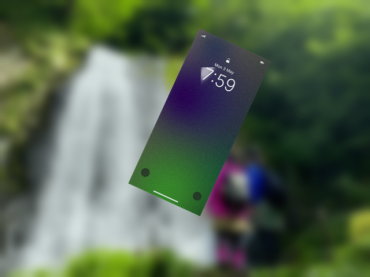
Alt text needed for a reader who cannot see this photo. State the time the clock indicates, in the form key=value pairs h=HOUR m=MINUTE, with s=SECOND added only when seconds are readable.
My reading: h=7 m=59
